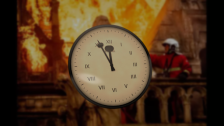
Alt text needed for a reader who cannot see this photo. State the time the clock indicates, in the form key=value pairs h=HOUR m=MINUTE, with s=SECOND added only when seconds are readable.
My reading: h=11 m=56
